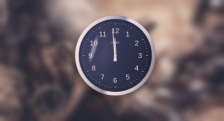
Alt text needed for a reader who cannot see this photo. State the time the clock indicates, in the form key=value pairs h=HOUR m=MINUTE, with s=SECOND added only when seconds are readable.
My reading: h=11 m=59
